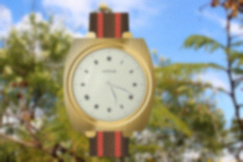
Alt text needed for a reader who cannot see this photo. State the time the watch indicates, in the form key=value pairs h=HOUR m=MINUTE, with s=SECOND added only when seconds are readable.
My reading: h=5 m=19
